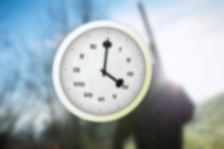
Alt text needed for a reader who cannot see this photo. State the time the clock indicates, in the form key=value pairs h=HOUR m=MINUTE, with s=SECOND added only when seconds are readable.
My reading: h=4 m=0
